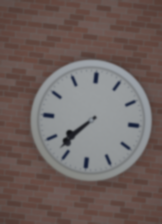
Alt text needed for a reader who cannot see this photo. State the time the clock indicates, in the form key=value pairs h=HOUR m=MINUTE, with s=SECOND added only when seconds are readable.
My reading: h=7 m=37
